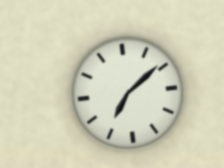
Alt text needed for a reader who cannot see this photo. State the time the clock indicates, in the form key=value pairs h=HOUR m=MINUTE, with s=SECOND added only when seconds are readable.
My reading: h=7 m=9
